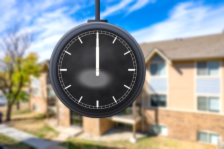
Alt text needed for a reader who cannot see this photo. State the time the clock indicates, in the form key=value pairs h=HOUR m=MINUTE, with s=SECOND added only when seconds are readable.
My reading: h=12 m=0
